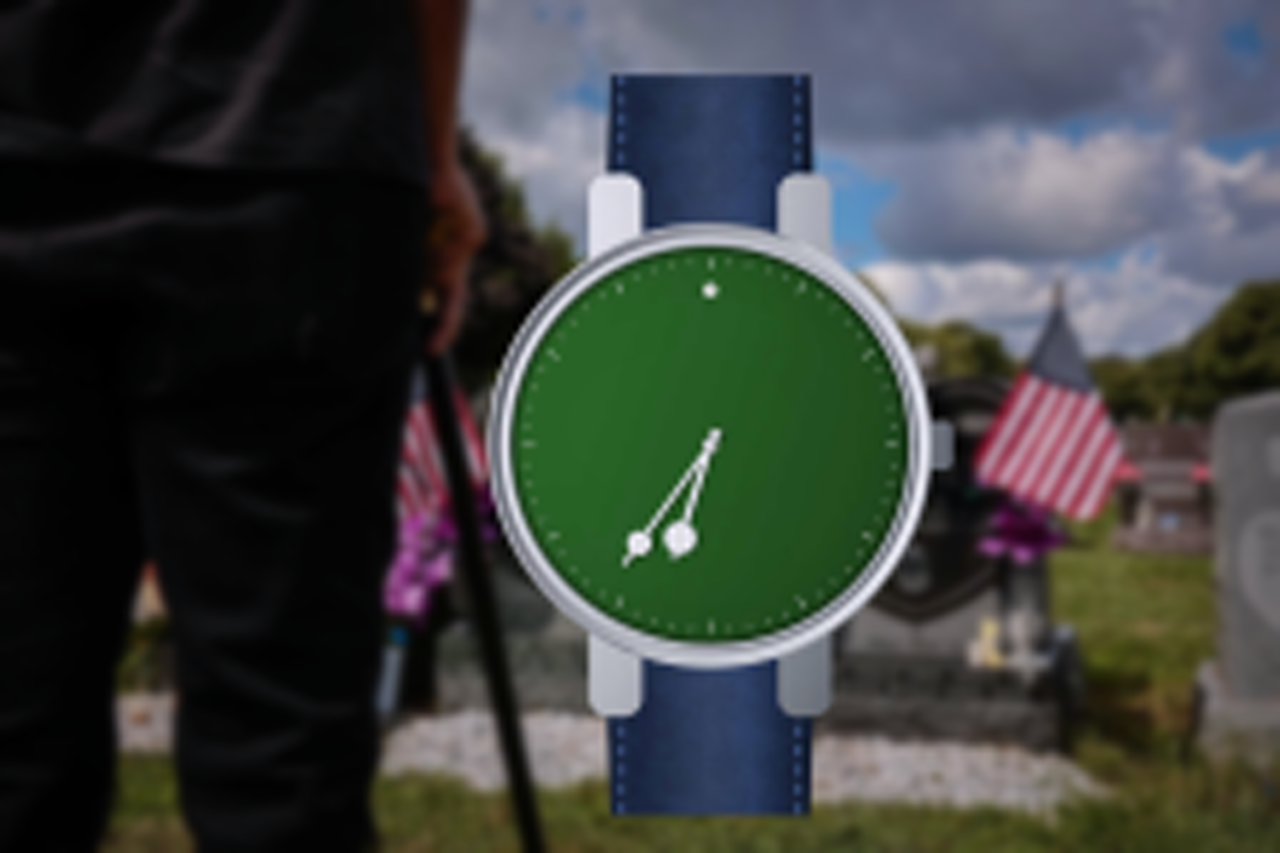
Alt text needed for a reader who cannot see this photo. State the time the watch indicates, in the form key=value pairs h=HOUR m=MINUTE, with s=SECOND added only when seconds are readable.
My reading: h=6 m=36
